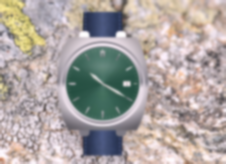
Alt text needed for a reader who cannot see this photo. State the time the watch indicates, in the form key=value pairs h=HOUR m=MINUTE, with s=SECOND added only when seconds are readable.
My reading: h=10 m=20
